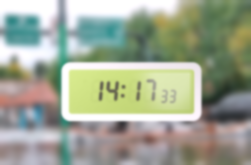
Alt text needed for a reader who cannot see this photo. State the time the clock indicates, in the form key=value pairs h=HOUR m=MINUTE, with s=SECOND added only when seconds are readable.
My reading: h=14 m=17 s=33
